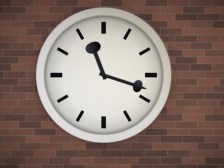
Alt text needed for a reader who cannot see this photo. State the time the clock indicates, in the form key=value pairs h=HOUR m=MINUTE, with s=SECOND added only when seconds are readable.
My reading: h=11 m=18
